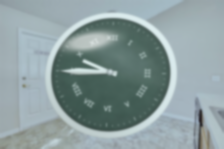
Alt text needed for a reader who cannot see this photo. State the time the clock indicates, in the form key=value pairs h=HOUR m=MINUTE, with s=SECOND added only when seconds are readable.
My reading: h=9 m=45
